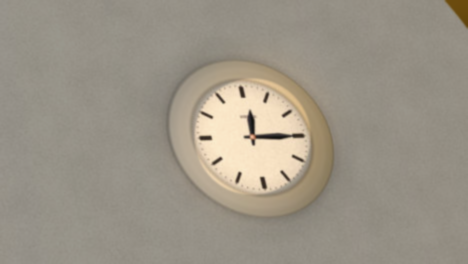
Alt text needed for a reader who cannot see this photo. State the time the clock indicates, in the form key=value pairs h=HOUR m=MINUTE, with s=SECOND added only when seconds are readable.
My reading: h=12 m=15
